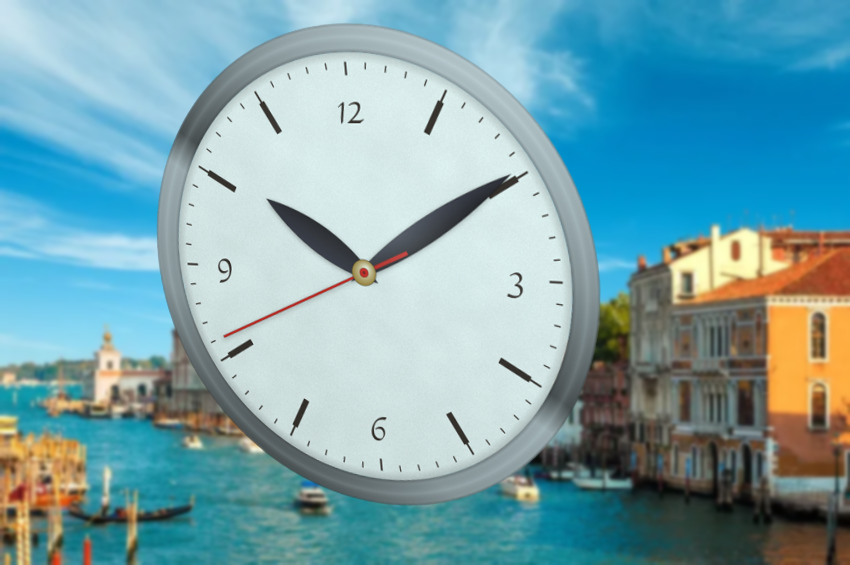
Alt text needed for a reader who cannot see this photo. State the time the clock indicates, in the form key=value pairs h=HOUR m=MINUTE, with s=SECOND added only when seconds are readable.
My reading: h=10 m=9 s=41
